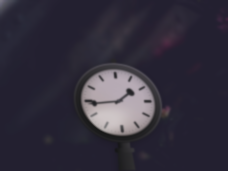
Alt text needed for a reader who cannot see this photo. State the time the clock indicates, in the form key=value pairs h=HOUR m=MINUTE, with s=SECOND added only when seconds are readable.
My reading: h=1 m=44
